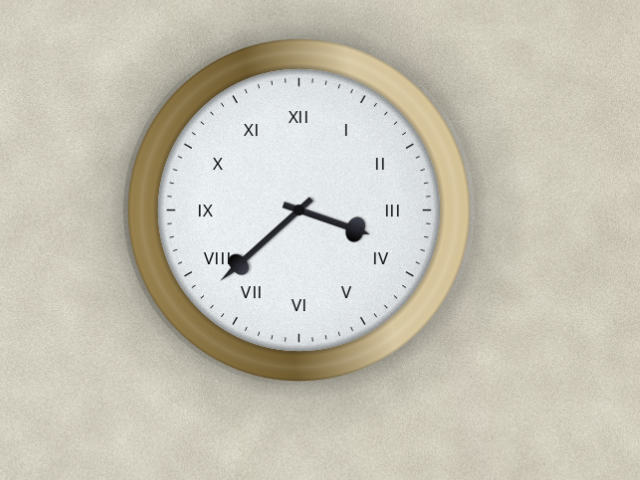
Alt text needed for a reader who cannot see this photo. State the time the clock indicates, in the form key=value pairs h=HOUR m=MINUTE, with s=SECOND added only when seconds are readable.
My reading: h=3 m=38
